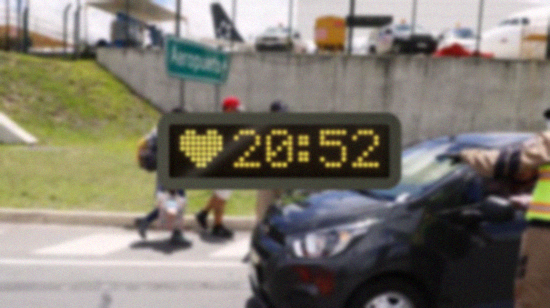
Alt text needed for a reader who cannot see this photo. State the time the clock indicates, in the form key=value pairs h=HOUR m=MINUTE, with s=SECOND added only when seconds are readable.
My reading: h=20 m=52
